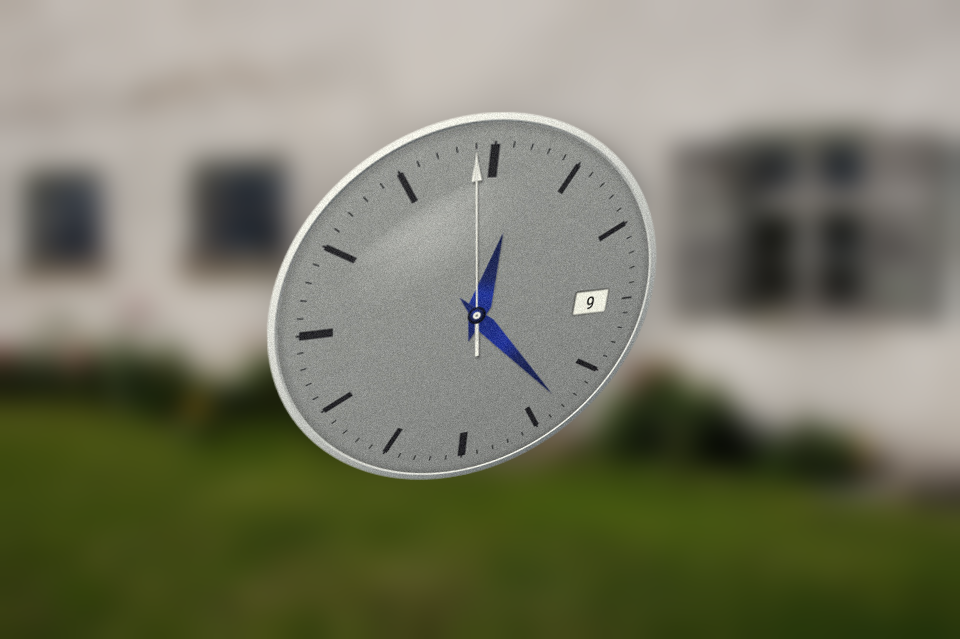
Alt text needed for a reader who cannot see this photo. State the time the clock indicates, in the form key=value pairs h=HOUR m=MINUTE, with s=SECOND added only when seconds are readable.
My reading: h=12 m=22 s=59
